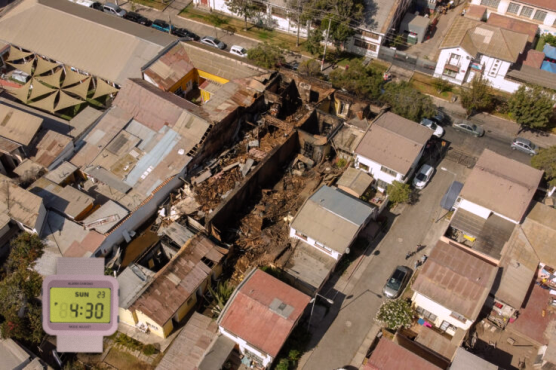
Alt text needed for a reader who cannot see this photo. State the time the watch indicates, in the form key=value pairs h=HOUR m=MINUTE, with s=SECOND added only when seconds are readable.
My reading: h=4 m=30
